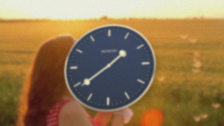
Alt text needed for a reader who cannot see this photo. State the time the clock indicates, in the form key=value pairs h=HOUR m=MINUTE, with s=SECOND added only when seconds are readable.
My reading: h=1 m=39
